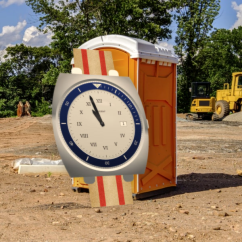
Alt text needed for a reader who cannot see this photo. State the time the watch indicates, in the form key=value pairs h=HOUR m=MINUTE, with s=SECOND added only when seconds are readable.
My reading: h=10 m=57
